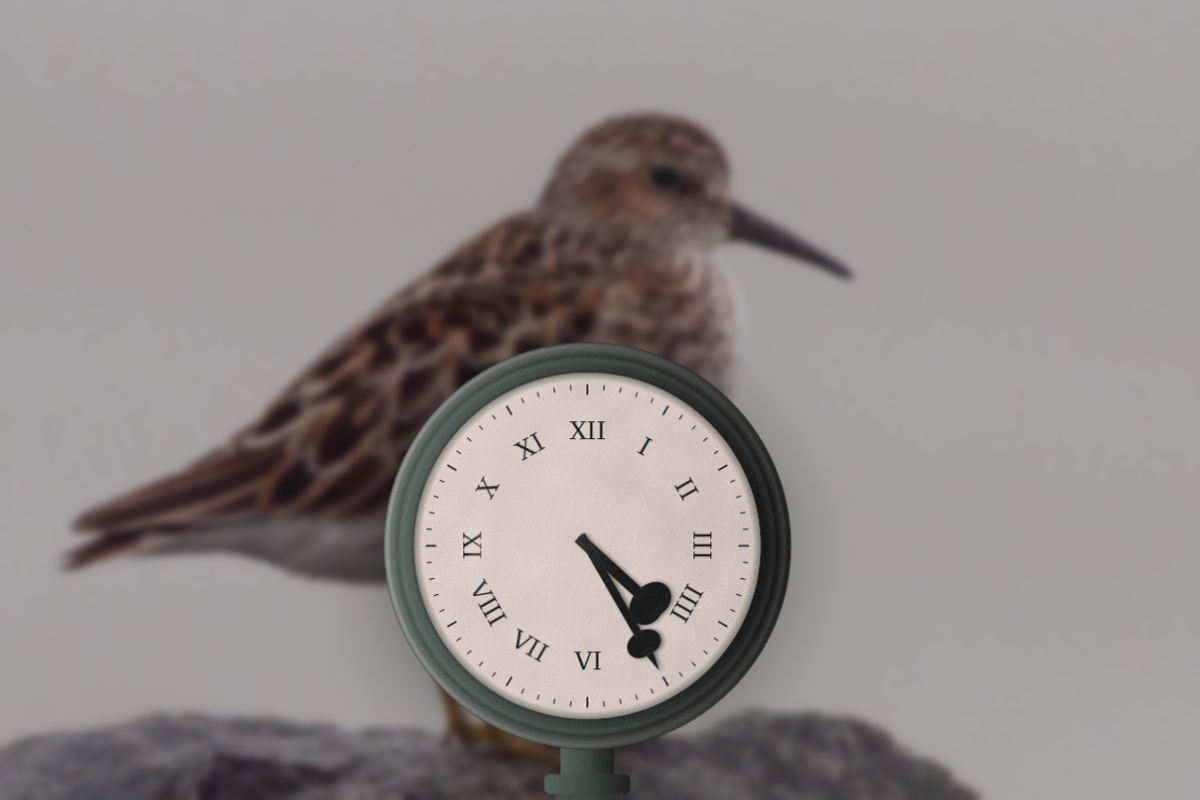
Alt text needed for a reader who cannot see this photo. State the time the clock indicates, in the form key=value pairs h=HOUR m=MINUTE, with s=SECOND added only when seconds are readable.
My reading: h=4 m=25
